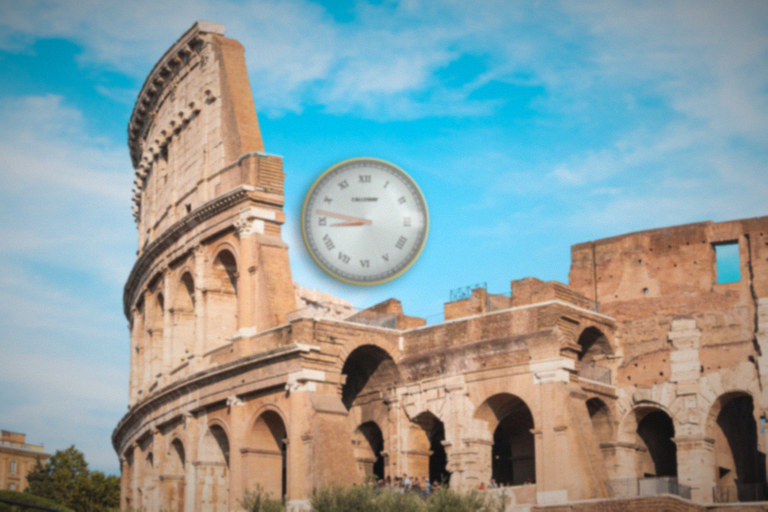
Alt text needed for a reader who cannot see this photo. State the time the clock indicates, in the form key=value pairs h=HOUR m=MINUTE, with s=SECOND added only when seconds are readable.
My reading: h=8 m=47
